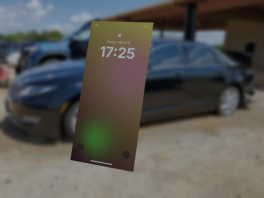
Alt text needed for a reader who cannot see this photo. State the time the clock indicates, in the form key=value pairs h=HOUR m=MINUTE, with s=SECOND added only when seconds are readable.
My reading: h=17 m=25
